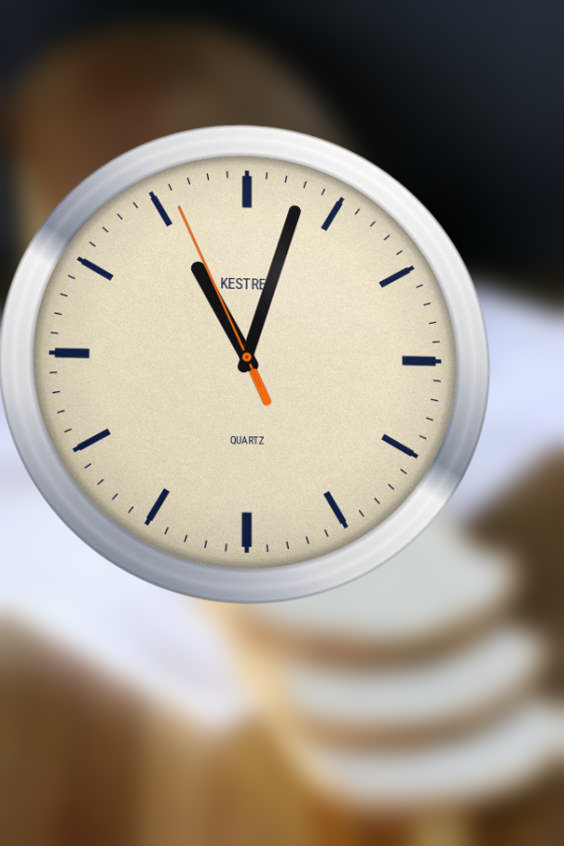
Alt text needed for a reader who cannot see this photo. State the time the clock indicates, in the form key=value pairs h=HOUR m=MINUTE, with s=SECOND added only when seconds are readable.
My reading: h=11 m=2 s=56
